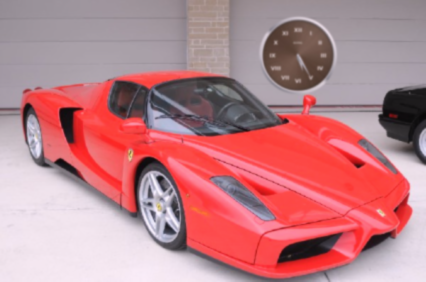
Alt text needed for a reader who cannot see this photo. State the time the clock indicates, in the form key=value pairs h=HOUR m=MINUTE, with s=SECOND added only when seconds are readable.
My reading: h=5 m=25
